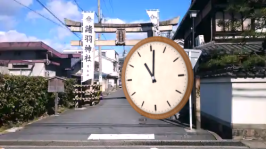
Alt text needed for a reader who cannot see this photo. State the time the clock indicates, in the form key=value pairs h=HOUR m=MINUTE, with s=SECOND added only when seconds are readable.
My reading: h=11 m=1
